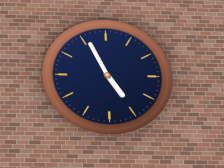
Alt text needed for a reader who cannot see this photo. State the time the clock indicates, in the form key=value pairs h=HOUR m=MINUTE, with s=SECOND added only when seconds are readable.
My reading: h=4 m=56
